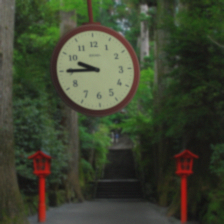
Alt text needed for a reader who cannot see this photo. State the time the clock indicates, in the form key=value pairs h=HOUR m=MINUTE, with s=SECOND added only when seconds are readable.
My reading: h=9 m=45
